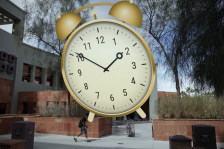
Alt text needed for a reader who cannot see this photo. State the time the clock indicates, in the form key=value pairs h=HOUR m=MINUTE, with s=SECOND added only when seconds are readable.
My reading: h=1 m=51
